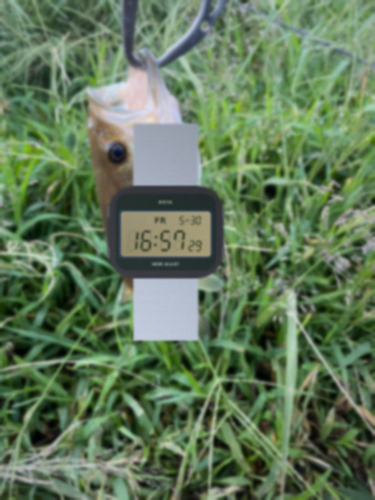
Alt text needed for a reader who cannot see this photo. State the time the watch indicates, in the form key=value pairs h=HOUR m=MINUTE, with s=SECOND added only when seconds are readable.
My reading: h=16 m=57
